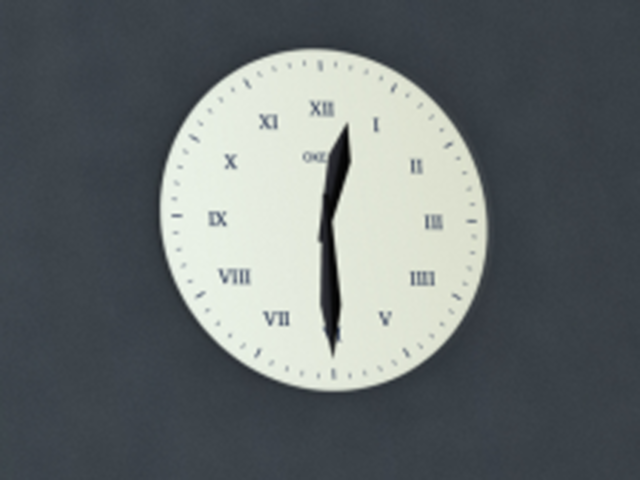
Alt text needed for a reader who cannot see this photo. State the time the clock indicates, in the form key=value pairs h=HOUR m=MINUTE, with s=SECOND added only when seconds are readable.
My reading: h=12 m=30
